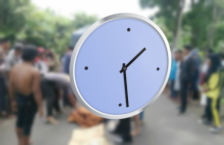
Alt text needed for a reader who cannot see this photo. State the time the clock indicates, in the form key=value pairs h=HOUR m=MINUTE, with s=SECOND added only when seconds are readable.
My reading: h=1 m=28
